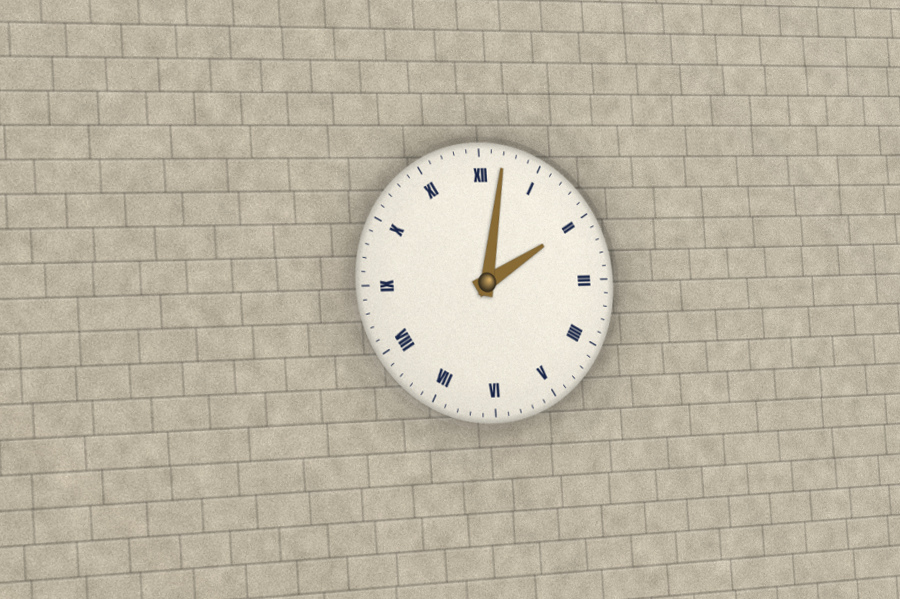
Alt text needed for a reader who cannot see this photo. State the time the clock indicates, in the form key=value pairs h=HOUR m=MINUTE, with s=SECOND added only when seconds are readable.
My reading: h=2 m=2
